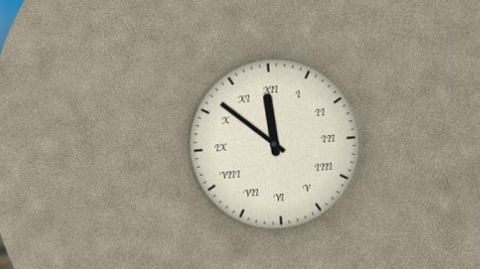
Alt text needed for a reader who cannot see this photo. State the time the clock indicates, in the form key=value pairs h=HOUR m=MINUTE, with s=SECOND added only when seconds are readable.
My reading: h=11 m=52
